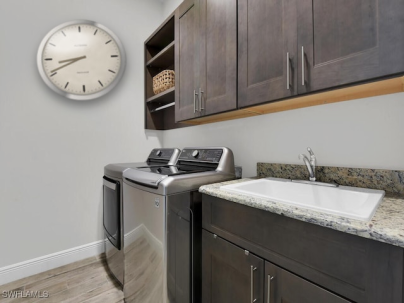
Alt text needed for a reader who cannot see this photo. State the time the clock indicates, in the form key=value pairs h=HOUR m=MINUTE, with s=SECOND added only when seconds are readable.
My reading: h=8 m=41
